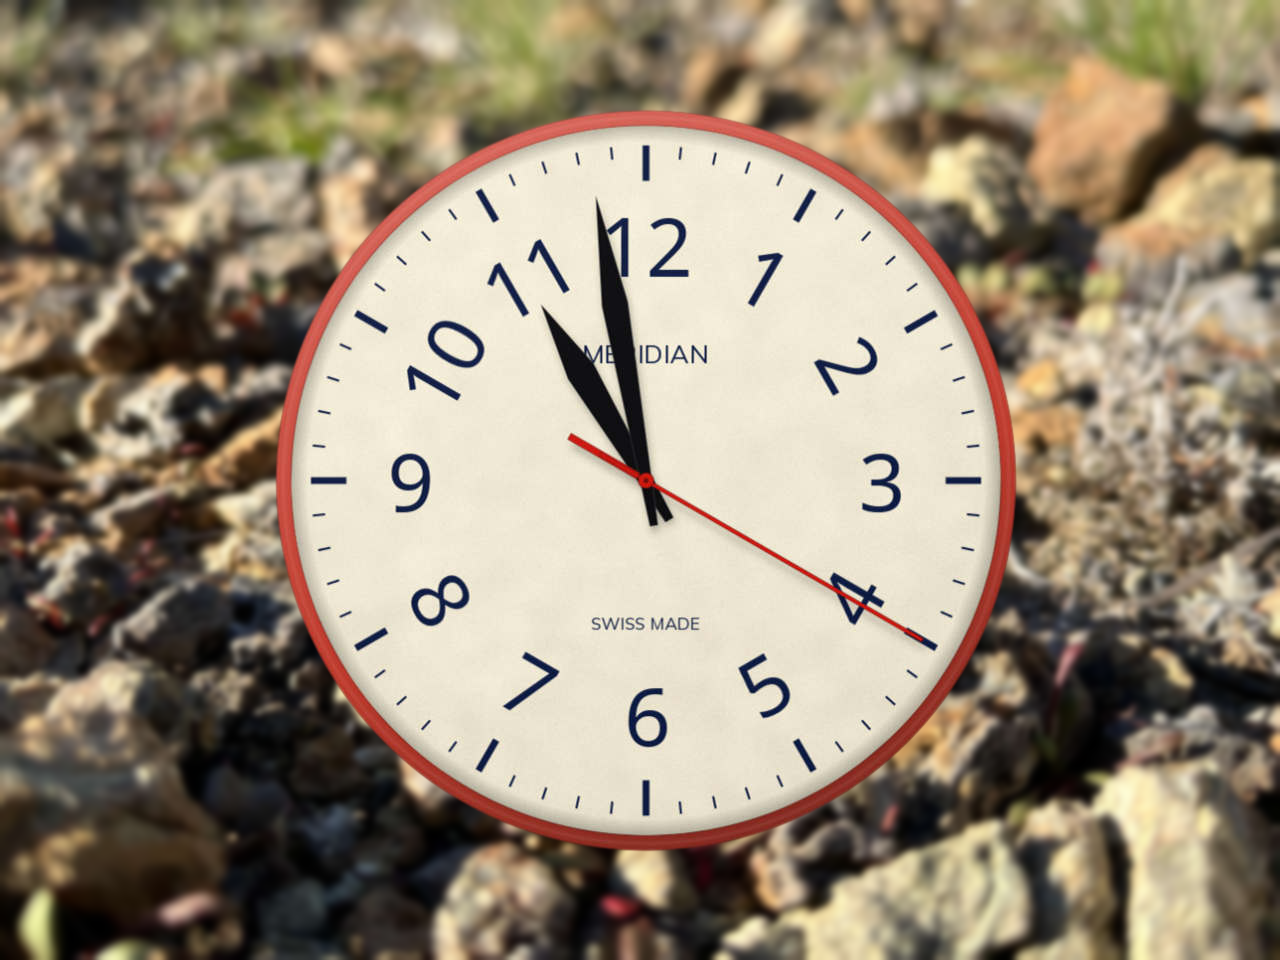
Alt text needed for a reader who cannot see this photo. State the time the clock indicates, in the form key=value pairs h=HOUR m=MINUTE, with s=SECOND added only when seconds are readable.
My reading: h=10 m=58 s=20
